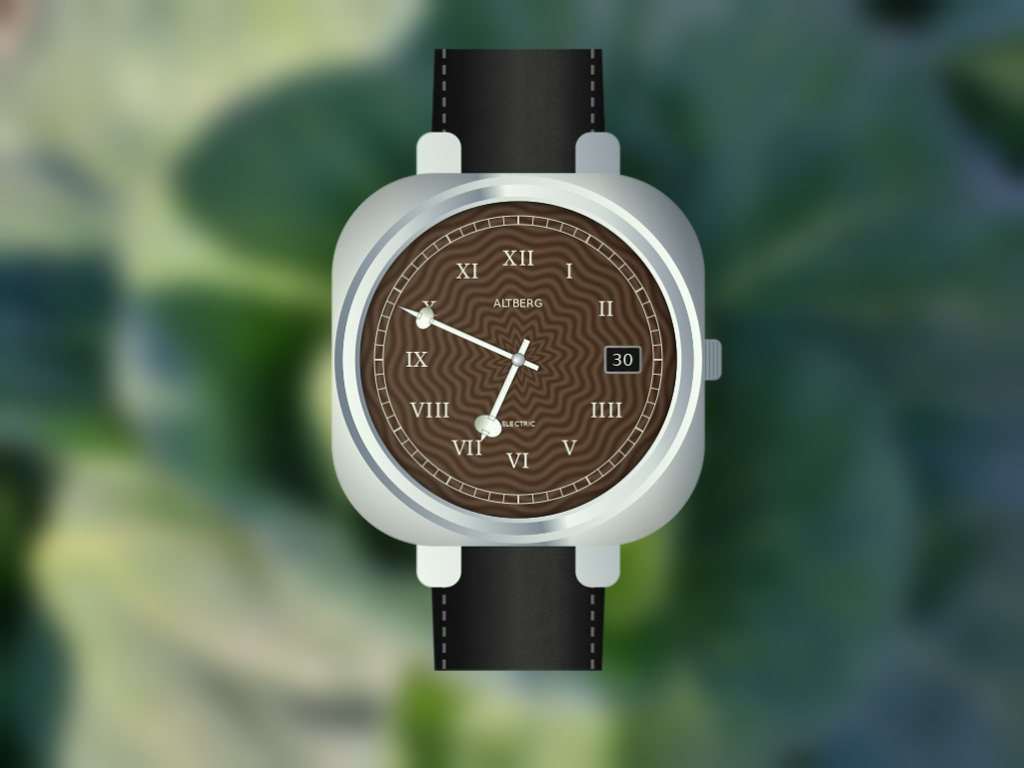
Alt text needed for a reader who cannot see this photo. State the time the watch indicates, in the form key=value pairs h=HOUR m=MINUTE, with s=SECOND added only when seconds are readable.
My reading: h=6 m=49
